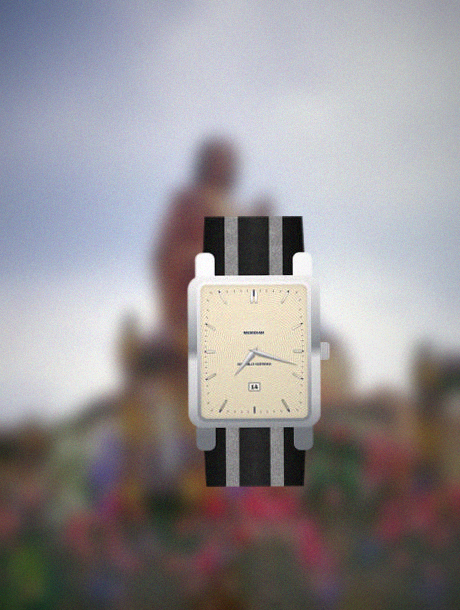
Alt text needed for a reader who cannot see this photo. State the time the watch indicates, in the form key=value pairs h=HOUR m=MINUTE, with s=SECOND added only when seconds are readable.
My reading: h=7 m=18
